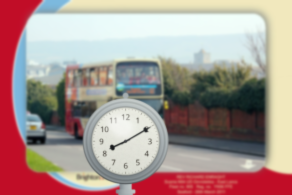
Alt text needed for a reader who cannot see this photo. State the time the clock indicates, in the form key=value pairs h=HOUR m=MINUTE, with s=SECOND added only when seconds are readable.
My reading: h=8 m=10
